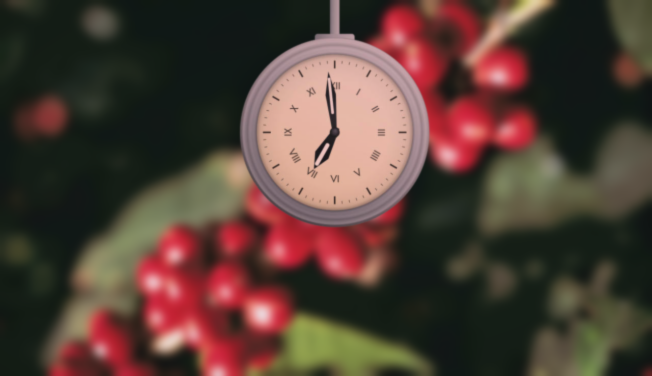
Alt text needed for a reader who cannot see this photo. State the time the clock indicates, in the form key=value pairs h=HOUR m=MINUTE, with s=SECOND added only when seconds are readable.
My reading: h=6 m=59
